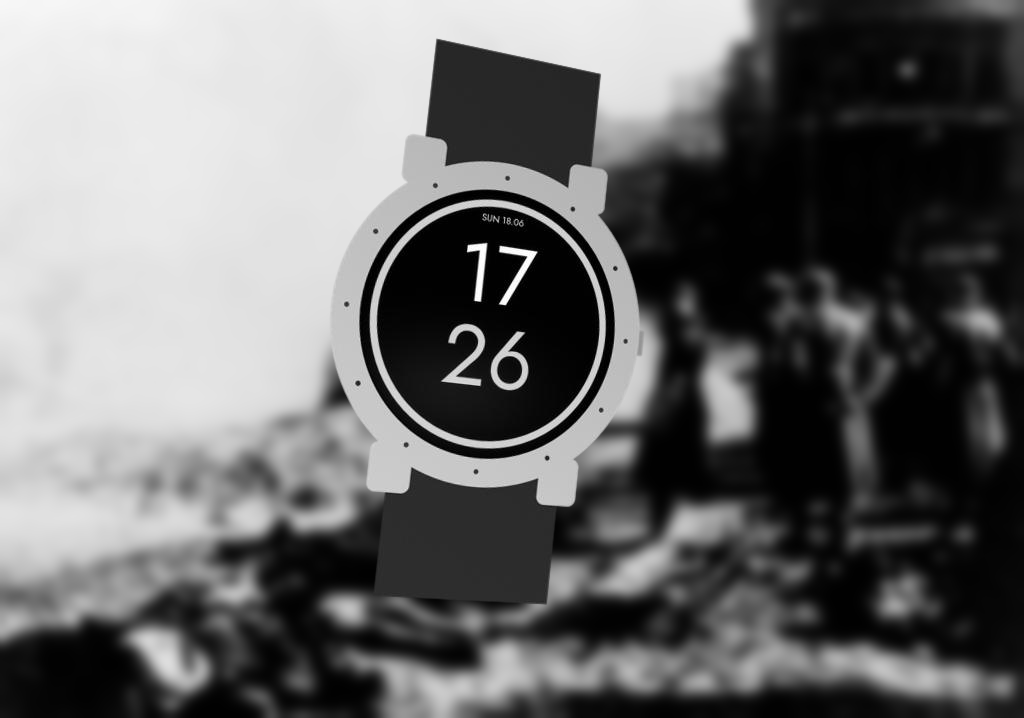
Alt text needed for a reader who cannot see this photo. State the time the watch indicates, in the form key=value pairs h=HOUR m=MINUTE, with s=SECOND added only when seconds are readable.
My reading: h=17 m=26
